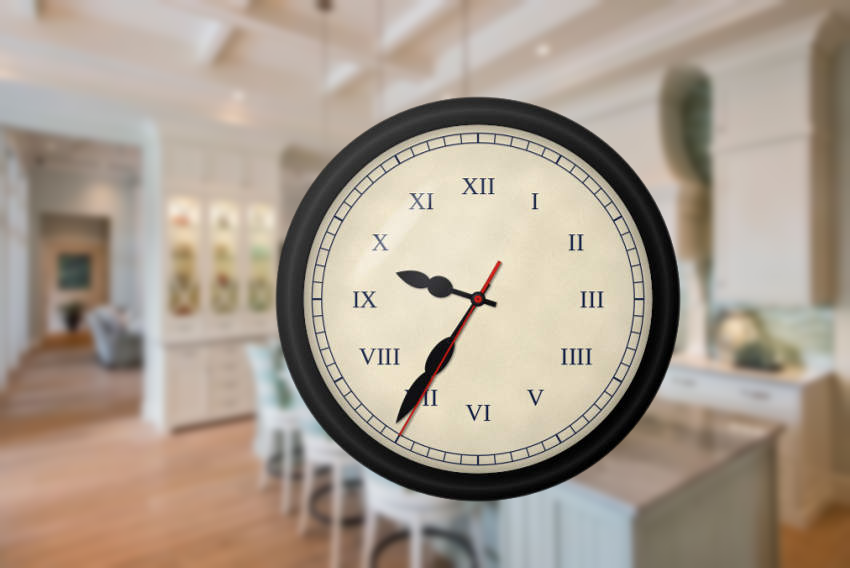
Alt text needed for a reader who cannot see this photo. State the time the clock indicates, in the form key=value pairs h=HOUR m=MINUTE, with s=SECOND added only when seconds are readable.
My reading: h=9 m=35 s=35
